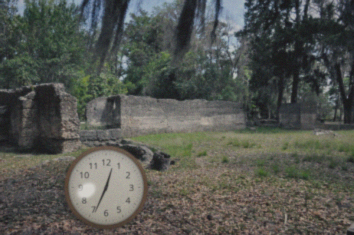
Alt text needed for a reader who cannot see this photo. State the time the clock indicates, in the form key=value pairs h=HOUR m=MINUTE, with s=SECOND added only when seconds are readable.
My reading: h=12 m=34
